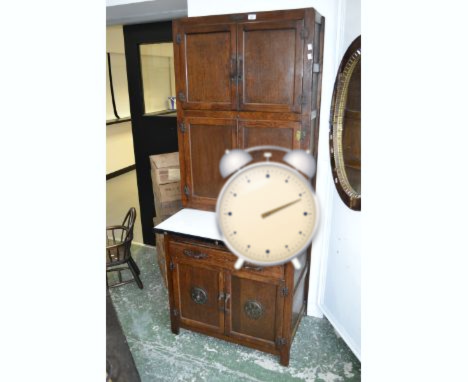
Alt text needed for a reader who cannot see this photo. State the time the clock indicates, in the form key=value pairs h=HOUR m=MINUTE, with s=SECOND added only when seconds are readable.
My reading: h=2 m=11
